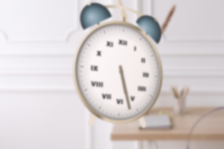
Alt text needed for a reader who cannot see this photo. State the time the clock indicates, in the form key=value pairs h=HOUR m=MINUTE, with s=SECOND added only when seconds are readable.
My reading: h=5 m=27
